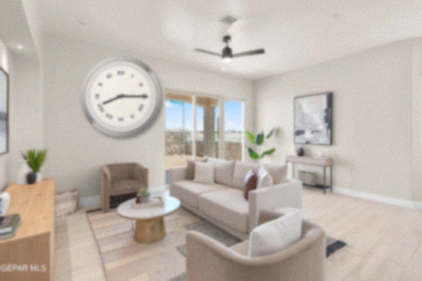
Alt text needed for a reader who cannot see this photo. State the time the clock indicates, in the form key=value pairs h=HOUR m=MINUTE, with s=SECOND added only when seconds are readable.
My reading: h=8 m=15
